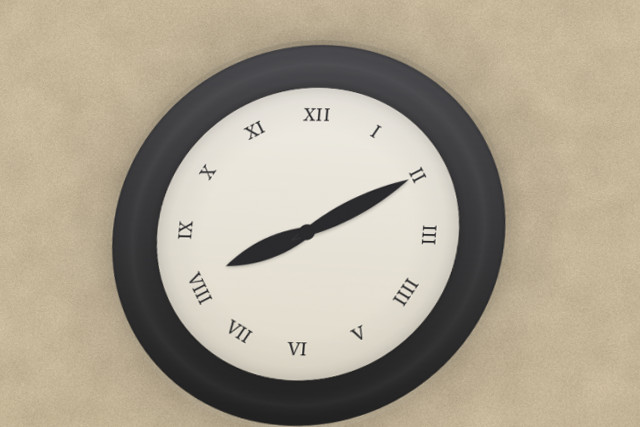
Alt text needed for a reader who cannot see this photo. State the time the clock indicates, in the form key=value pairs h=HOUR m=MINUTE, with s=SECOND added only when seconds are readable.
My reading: h=8 m=10
